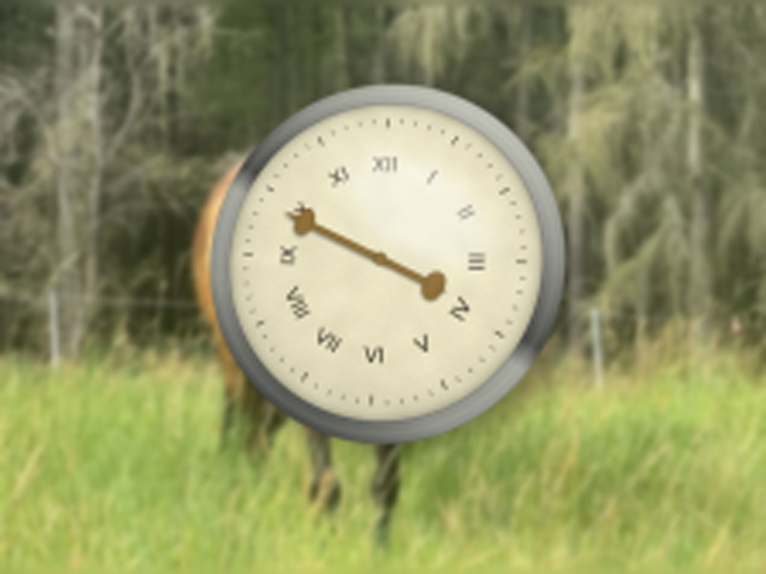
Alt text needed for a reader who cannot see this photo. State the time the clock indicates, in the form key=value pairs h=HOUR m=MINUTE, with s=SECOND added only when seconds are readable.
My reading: h=3 m=49
